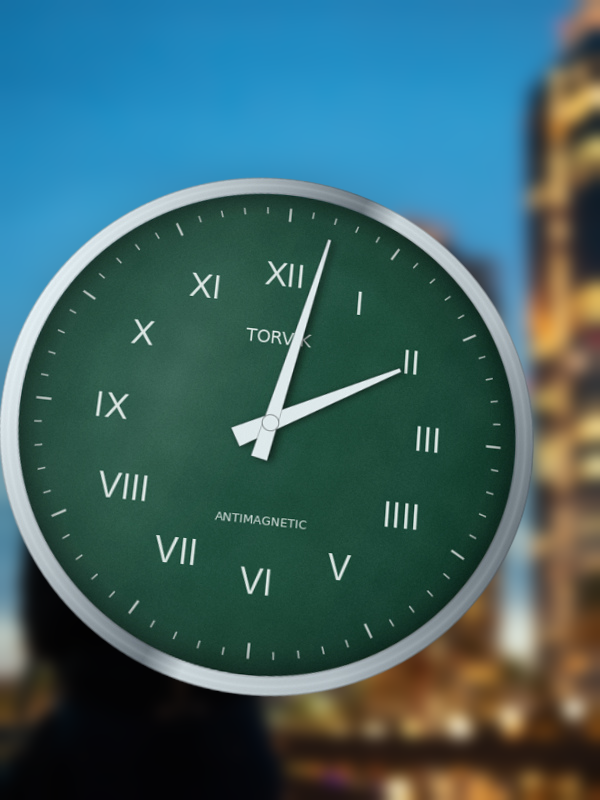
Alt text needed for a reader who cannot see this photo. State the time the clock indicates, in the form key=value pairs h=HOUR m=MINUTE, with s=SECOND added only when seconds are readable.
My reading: h=2 m=2
